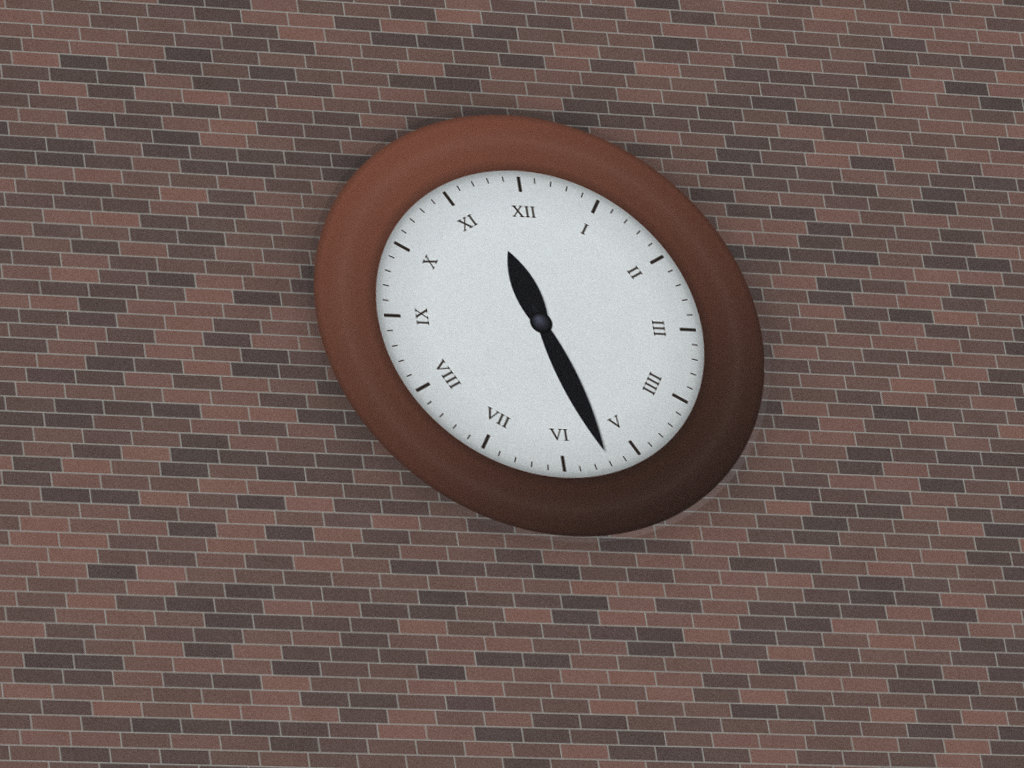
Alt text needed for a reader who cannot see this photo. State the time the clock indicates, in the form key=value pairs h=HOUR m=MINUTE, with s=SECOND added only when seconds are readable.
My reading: h=11 m=27
